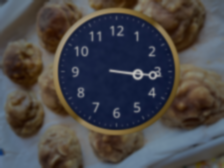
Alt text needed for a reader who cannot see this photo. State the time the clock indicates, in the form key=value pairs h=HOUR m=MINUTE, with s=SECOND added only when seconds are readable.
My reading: h=3 m=16
